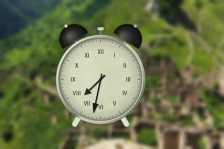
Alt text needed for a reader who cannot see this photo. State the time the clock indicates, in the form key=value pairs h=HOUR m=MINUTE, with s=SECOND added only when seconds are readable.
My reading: h=7 m=32
